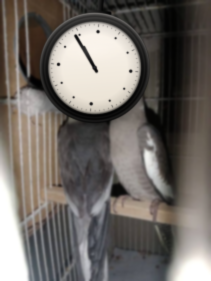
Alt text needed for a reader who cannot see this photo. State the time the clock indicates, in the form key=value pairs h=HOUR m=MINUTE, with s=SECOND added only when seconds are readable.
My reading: h=10 m=54
